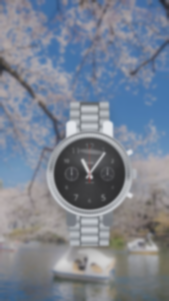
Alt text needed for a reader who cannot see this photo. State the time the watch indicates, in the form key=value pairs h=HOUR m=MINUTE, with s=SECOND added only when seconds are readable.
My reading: h=11 m=6
